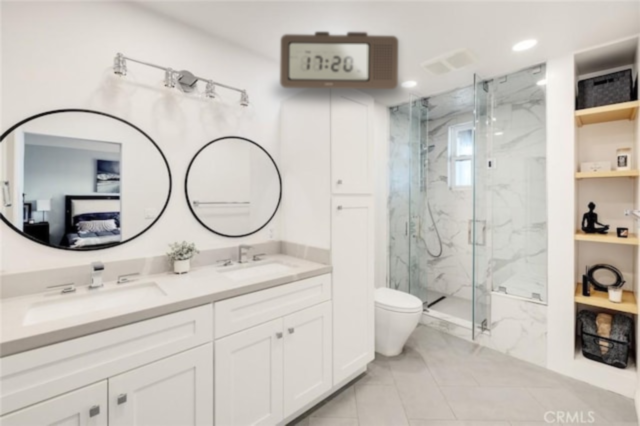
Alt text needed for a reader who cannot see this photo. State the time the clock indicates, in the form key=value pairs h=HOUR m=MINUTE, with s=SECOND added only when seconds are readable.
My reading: h=17 m=20
